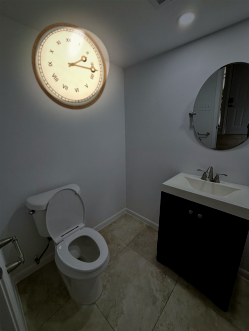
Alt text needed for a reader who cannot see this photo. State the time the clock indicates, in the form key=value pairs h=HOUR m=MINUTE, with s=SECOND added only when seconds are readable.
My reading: h=2 m=17
